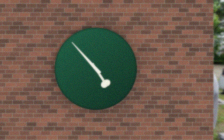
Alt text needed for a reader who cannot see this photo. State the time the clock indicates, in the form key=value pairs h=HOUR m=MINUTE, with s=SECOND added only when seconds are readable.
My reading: h=4 m=53
